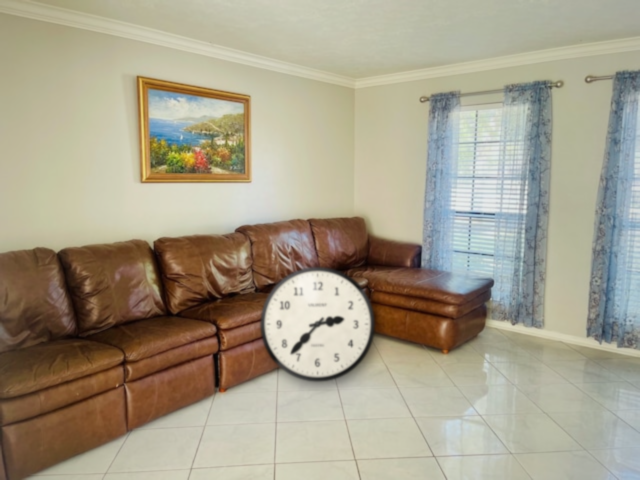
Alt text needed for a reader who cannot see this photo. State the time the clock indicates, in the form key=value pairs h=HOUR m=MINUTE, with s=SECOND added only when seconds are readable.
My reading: h=2 m=37
